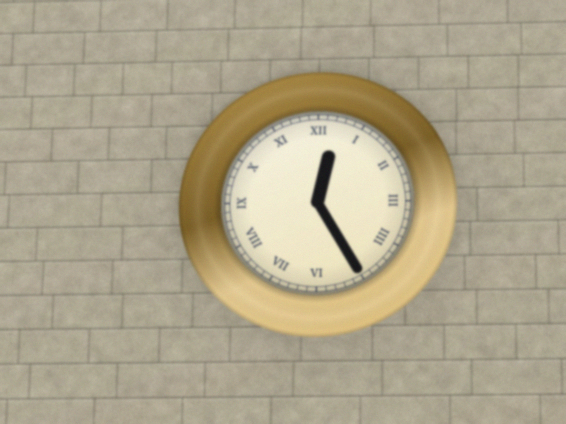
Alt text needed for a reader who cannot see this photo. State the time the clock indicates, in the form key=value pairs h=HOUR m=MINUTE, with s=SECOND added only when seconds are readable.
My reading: h=12 m=25
